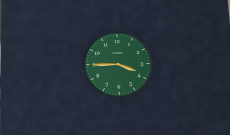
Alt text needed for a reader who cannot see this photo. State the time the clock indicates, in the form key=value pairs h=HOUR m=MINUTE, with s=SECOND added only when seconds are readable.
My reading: h=3 m=45
